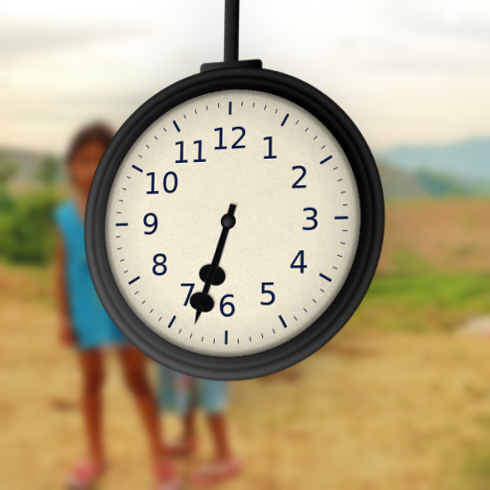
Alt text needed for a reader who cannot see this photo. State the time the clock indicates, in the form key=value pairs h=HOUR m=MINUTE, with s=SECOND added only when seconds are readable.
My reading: h=6 m=33
